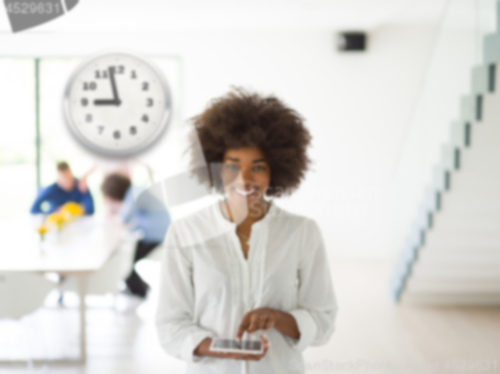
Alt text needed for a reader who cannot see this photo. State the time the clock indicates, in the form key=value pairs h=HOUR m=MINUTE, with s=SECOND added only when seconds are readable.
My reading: h=8 m=58
